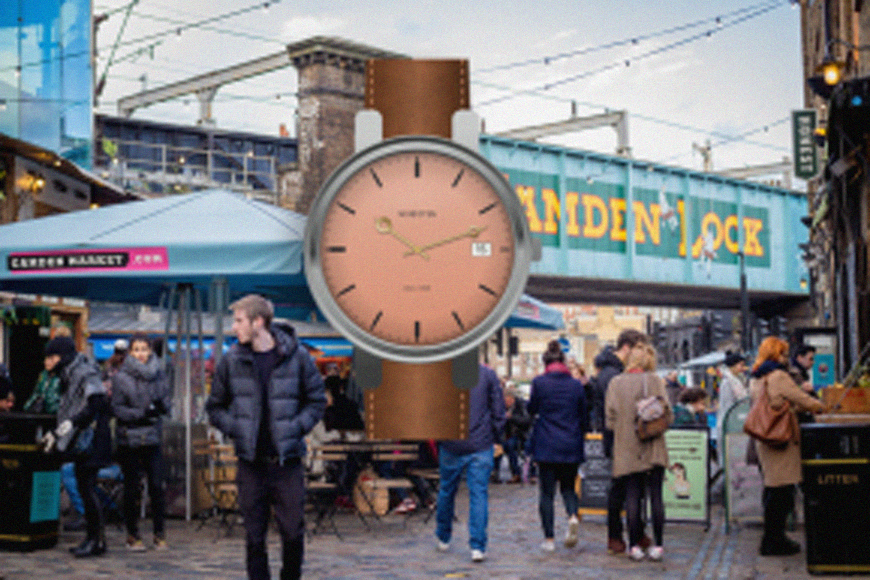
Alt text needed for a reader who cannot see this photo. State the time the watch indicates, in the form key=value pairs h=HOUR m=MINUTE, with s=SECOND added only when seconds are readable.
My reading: h=10 m=12
